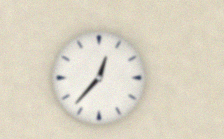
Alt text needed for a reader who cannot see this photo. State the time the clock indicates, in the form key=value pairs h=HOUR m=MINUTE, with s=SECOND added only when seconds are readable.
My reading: h=12 m=37
